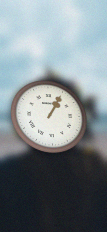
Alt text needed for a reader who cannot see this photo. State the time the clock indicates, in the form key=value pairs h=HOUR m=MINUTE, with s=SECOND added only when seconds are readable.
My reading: h=1 m=5
